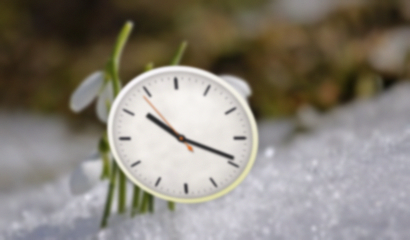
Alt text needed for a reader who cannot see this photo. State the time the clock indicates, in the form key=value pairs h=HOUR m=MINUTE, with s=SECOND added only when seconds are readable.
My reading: h=10 m=18 s=54
